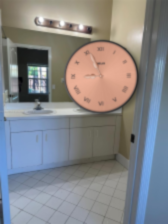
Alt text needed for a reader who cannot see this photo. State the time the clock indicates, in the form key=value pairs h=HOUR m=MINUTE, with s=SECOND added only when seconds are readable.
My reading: h=8 m=56
